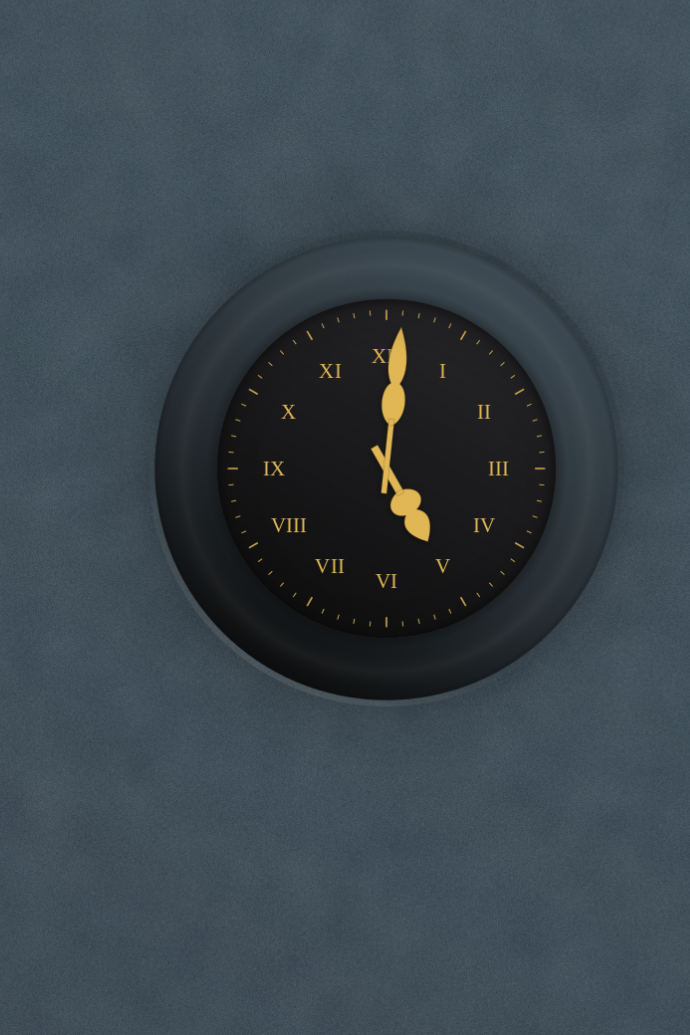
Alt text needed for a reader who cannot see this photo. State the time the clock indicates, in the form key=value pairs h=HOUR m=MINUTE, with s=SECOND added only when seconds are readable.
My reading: h=5 m=1
